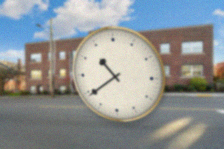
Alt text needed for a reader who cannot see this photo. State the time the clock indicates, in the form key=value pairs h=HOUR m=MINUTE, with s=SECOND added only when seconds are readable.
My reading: h=10 m=39
